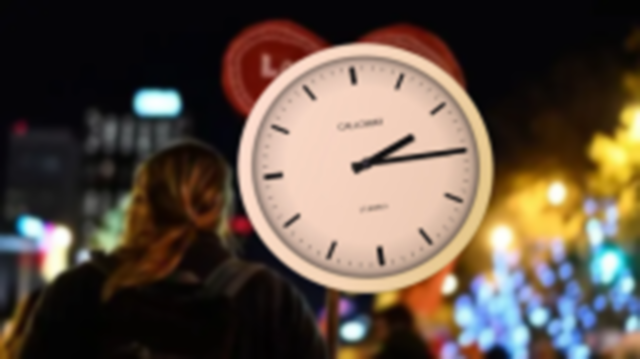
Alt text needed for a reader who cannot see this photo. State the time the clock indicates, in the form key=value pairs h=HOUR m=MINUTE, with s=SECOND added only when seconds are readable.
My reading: h=2 m=15
